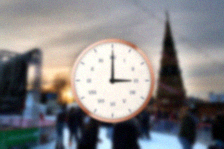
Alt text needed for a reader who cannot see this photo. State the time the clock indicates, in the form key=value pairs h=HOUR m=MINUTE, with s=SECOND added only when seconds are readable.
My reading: h=3 m=0
